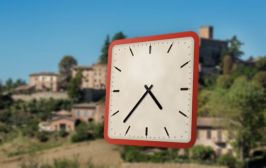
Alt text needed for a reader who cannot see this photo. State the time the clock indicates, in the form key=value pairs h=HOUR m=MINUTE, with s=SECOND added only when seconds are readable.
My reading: h=4 m=37
